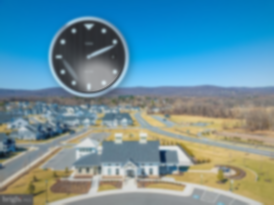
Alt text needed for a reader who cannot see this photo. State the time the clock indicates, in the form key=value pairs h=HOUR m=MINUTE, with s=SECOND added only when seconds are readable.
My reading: h=2 m=11
